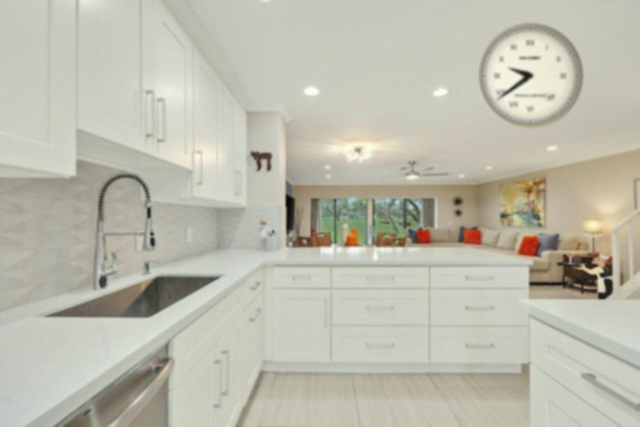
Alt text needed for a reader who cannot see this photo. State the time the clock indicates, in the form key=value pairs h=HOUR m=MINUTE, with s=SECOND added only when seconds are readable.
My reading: h=9 m=39
